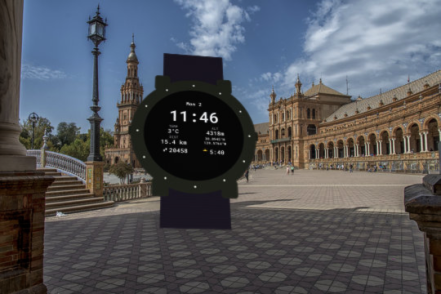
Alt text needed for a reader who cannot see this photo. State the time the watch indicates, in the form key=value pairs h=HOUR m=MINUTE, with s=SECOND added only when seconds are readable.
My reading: h=11 m=46
